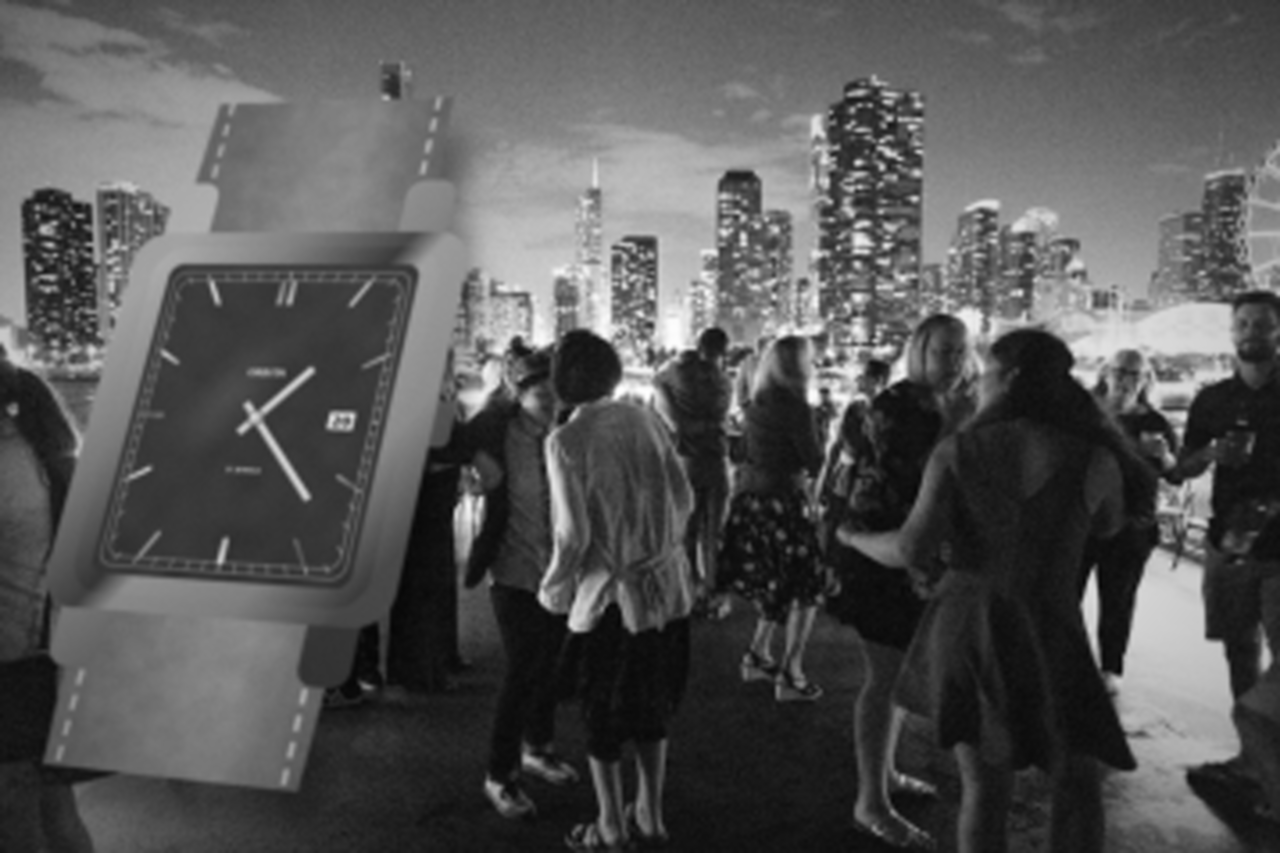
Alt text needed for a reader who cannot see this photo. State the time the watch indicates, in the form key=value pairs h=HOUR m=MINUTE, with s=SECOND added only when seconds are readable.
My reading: h=1 m=23
